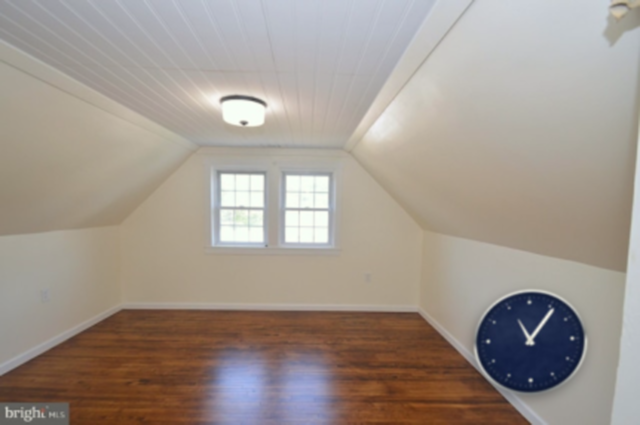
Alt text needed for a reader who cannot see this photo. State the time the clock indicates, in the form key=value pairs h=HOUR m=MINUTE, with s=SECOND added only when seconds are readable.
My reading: h=11 m=6
